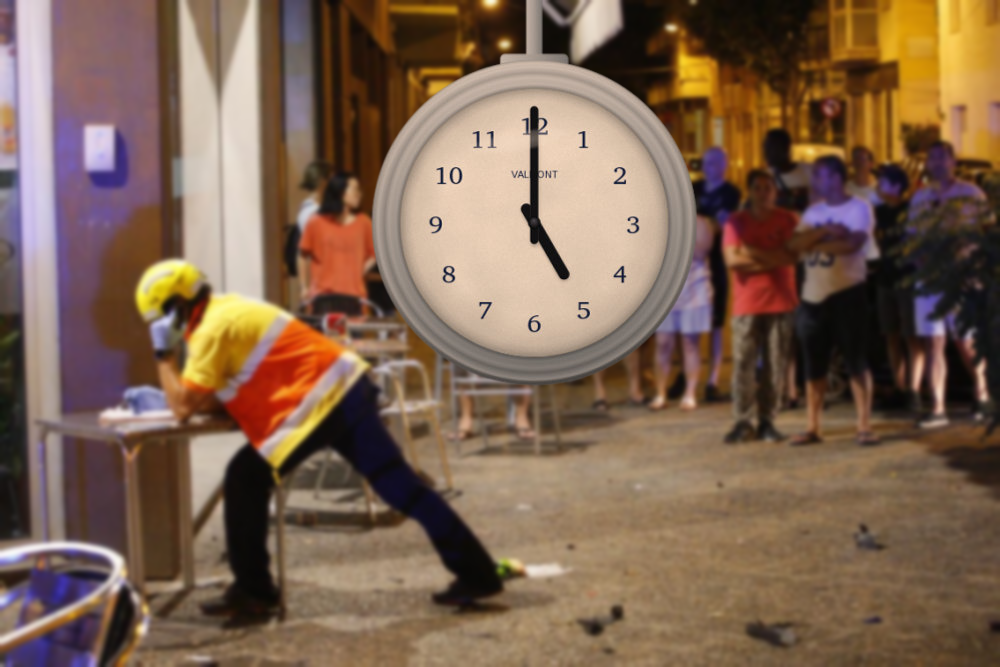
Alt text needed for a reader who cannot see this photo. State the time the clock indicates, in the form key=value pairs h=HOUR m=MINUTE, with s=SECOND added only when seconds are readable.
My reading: h=5 m=0
